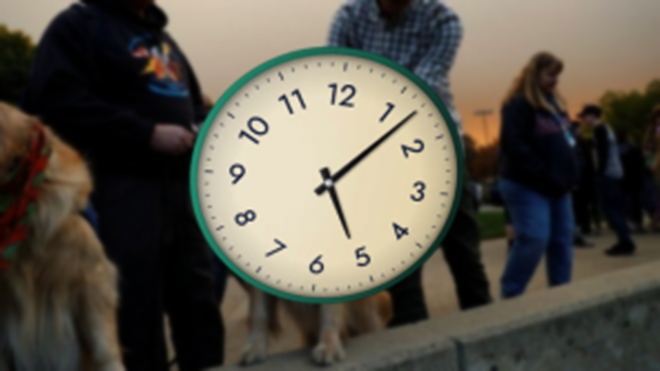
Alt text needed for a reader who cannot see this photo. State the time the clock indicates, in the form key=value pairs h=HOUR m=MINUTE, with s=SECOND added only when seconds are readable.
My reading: h=5 m=7
